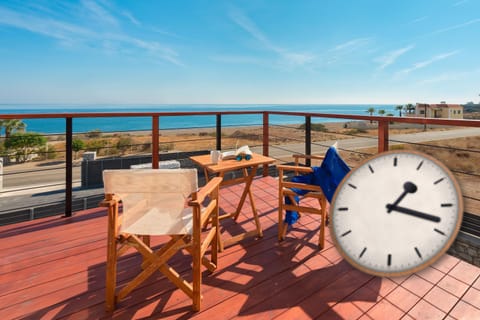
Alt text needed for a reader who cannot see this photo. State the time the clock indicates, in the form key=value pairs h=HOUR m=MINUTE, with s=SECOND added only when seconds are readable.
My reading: h=1 m=18
